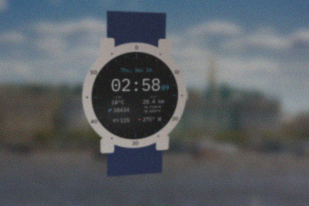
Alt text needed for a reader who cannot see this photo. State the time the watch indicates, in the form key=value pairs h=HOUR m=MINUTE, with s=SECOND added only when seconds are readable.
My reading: h=2 m=58
